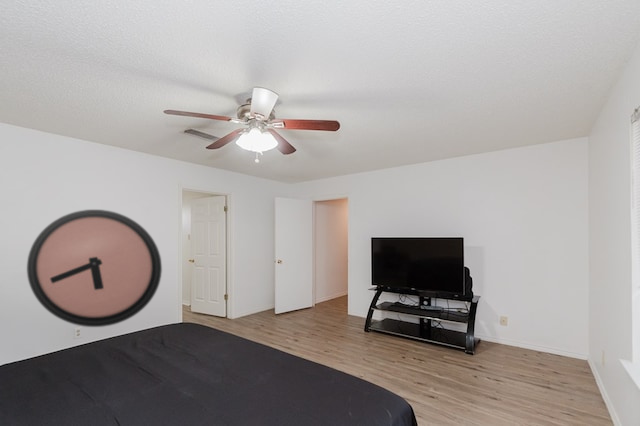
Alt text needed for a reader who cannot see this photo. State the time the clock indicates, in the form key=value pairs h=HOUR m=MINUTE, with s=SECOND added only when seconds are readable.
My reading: h=5 m=41
